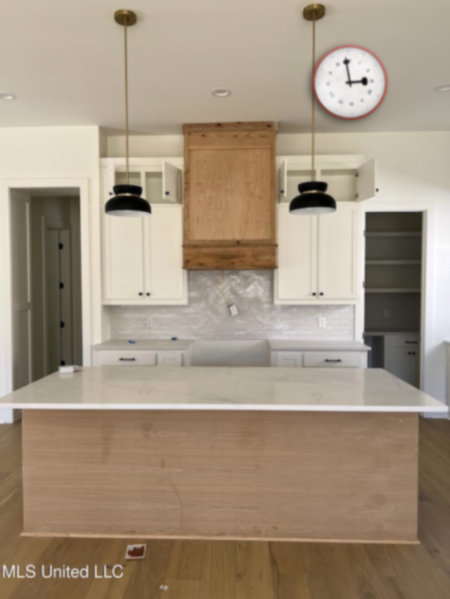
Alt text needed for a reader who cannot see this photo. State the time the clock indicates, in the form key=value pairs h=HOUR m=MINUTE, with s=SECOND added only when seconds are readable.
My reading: h=2 m=59
